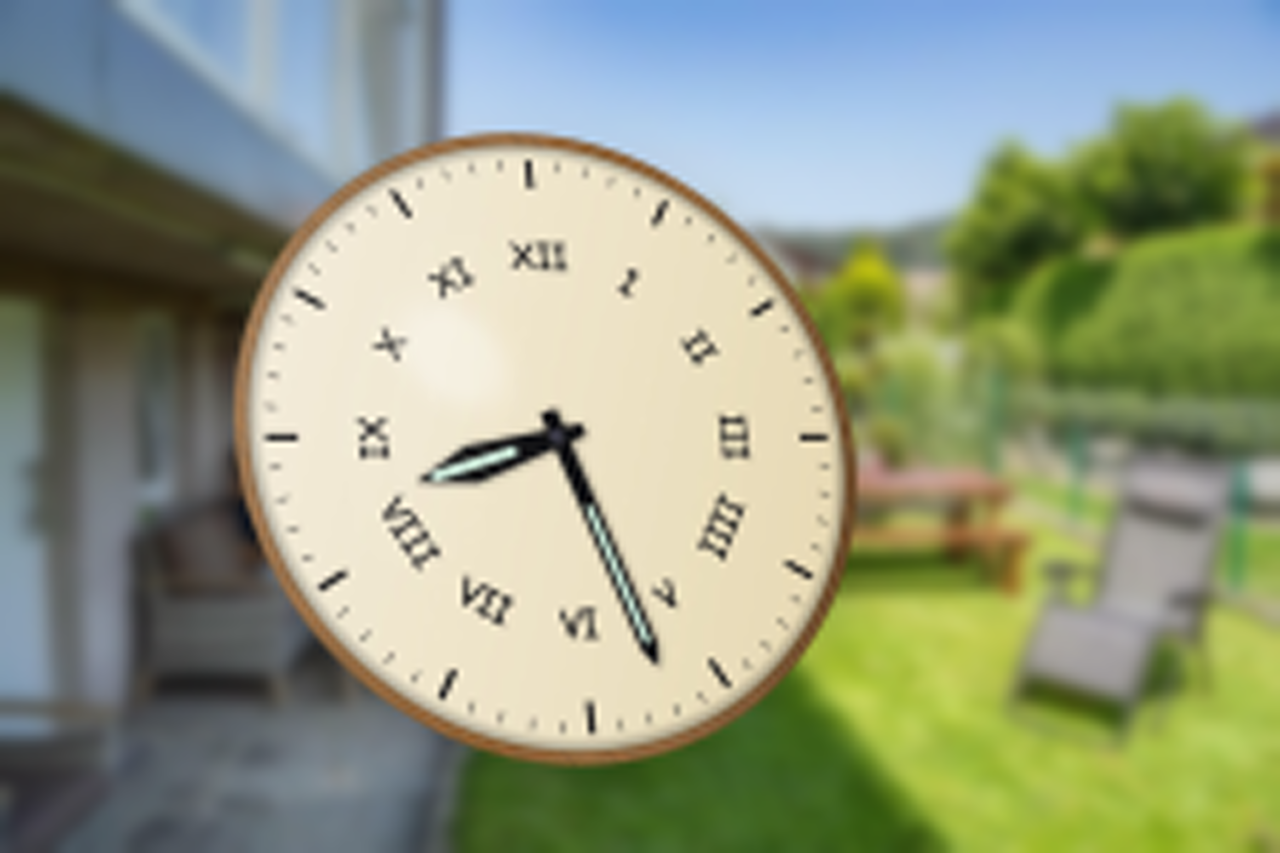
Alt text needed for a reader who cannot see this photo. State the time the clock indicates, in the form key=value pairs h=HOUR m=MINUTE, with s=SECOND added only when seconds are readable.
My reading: h=8 m=27
